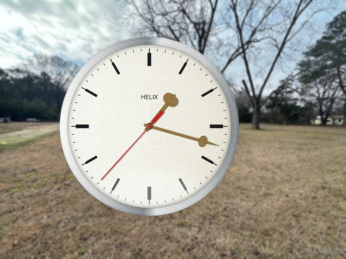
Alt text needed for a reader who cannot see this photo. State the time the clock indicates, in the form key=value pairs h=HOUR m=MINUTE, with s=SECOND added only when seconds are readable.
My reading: h=1 m=17 s=37
